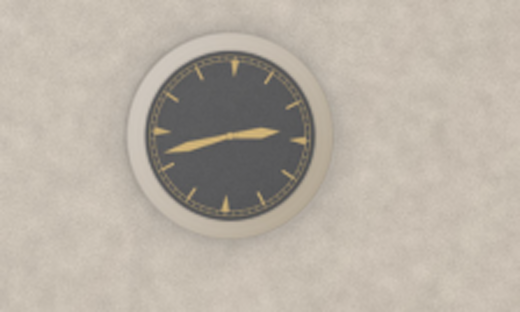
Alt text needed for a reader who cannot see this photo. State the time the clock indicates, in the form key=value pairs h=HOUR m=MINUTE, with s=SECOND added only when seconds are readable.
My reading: h=2 m=42
